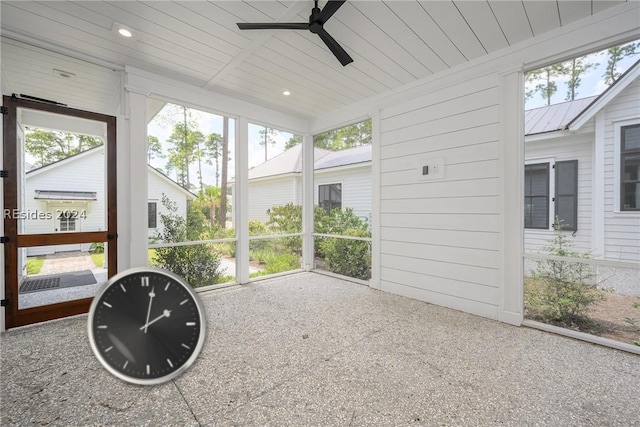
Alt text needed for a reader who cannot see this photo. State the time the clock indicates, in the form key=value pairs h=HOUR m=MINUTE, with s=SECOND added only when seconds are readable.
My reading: h=2 m=2
